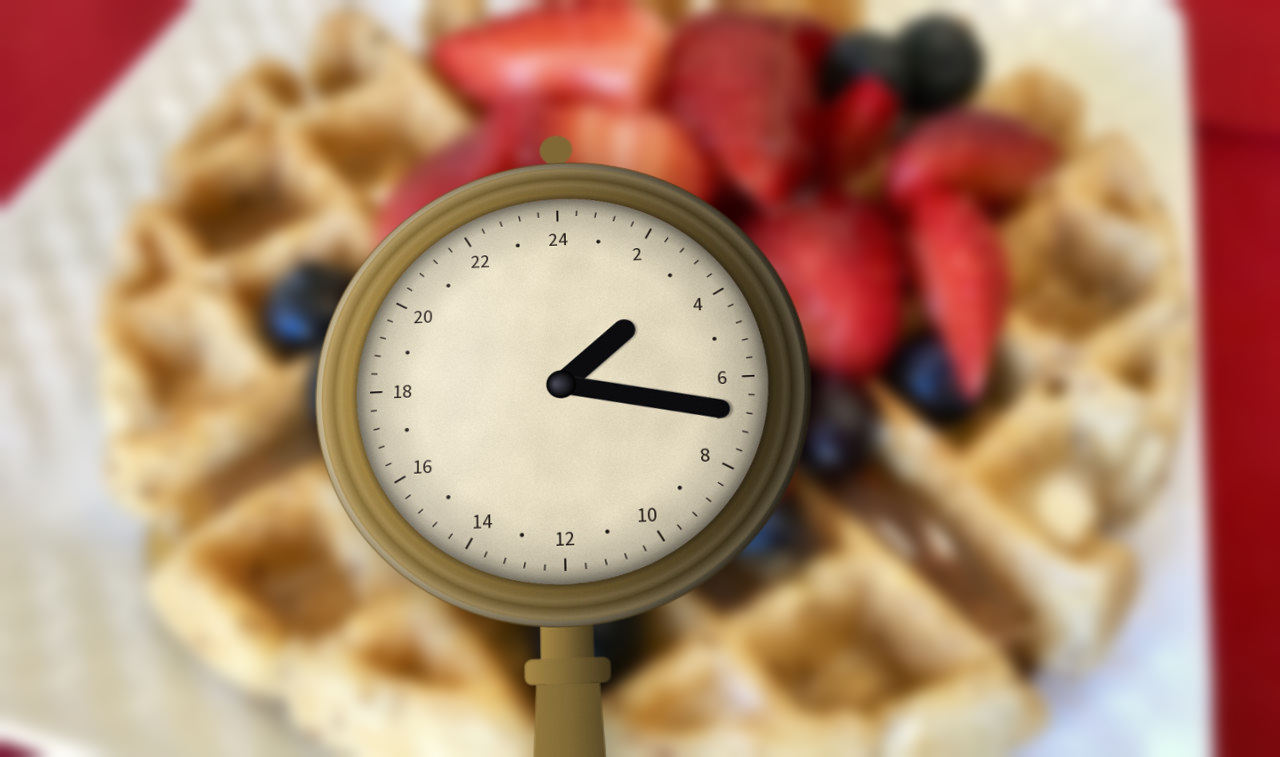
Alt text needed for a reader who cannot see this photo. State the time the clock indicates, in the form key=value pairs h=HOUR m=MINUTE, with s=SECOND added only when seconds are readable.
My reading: h=3 m=17
